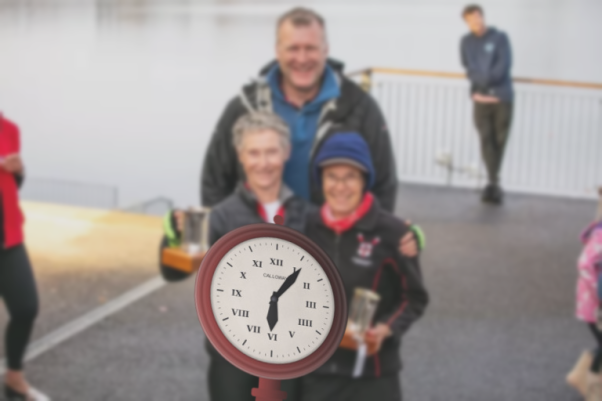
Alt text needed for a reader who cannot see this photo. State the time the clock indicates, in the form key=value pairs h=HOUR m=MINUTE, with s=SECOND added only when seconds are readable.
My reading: h=6 m=6
